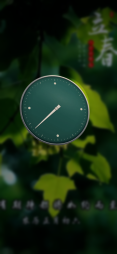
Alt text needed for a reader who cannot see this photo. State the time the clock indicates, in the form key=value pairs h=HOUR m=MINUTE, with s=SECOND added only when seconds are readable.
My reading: h=7 m=38
